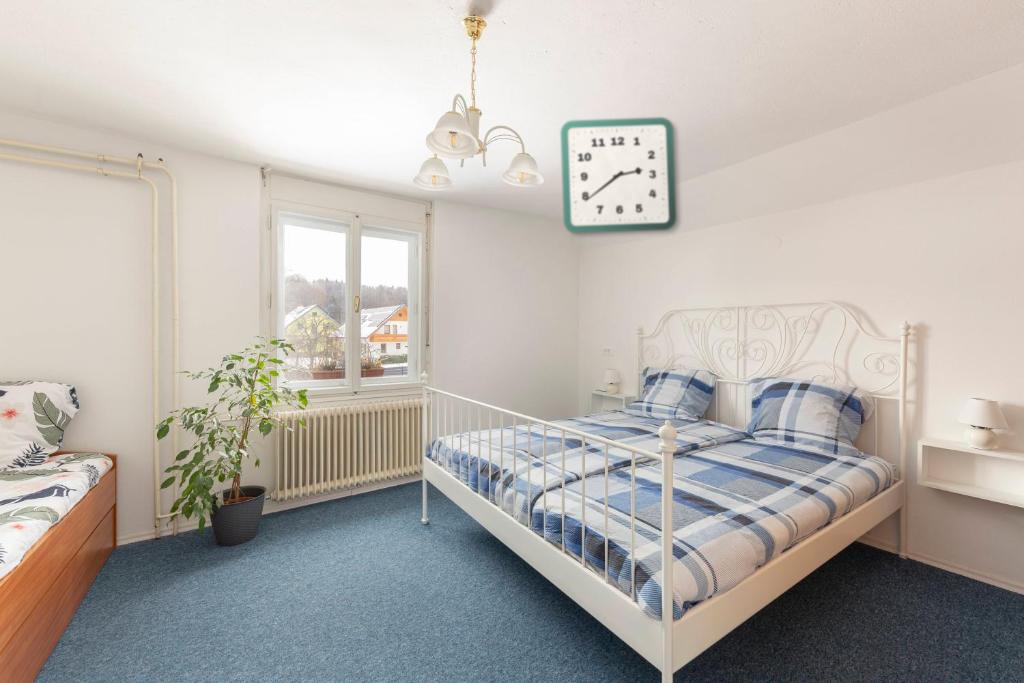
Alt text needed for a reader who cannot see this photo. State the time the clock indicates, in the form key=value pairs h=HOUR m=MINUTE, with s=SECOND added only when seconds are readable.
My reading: h=2 m=39
